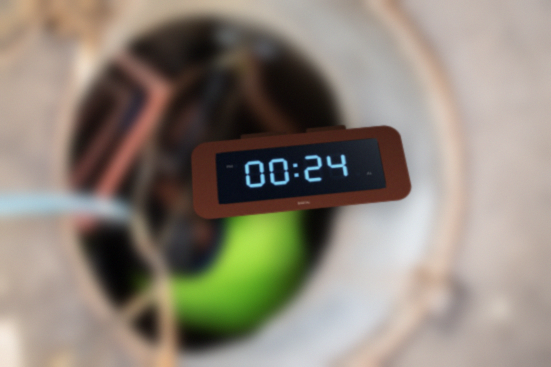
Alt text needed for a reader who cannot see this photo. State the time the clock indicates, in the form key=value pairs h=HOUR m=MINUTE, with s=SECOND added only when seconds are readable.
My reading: h=0 m=24
